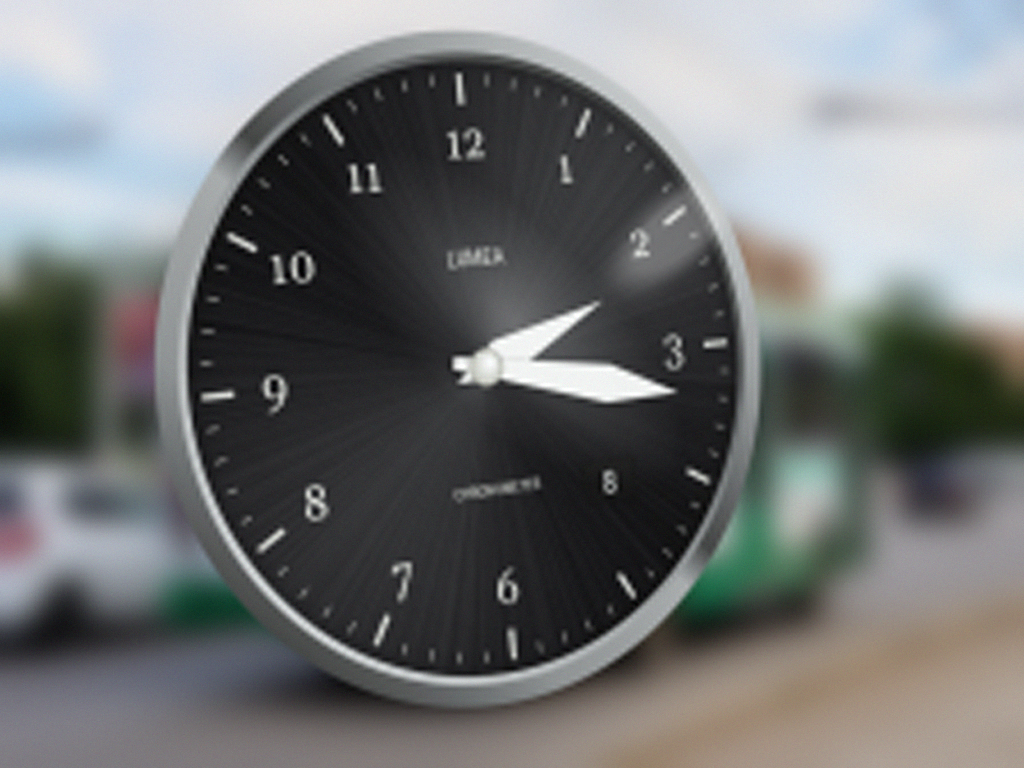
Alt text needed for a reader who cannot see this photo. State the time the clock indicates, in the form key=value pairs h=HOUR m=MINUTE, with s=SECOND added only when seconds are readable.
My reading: h=2 m=17
